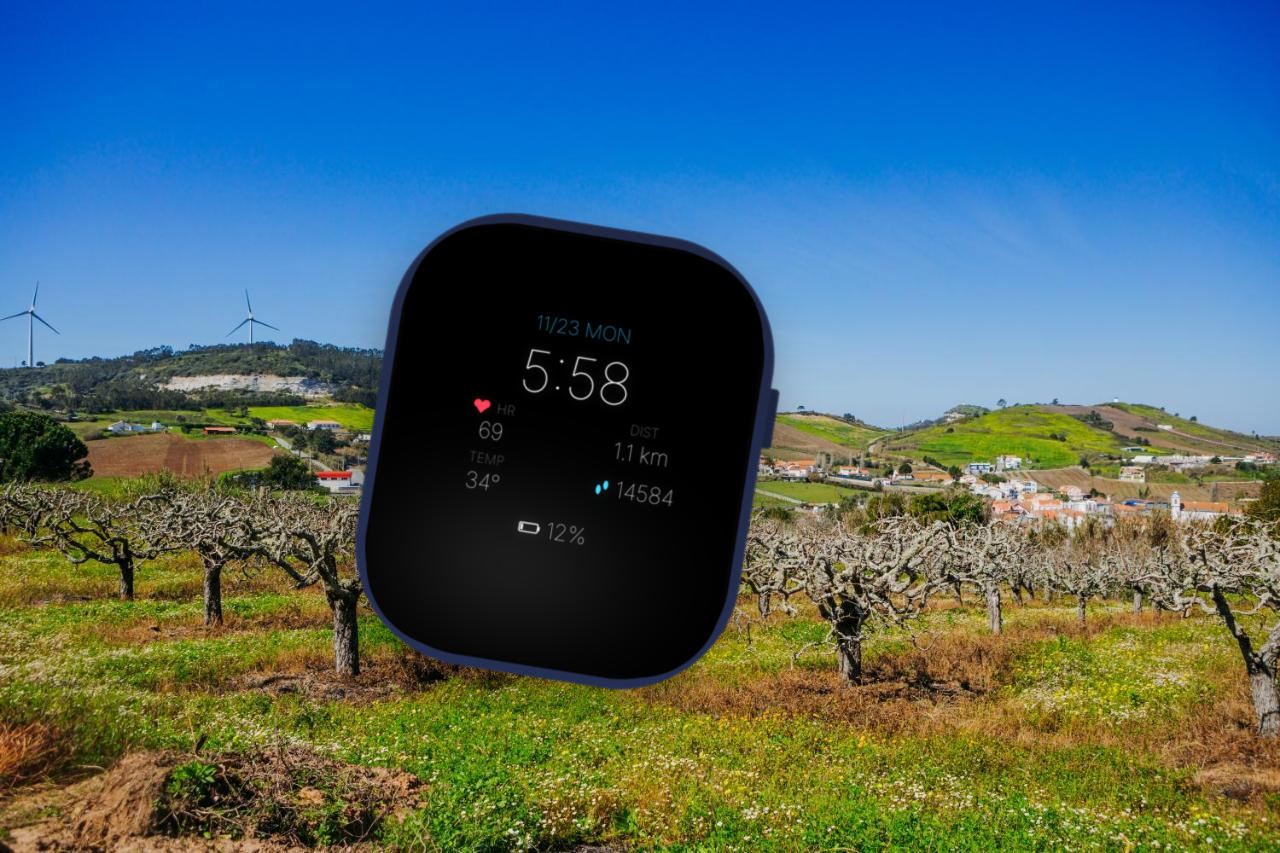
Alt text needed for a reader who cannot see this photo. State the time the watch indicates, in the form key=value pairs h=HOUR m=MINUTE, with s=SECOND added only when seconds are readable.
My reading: h=5 m=58
